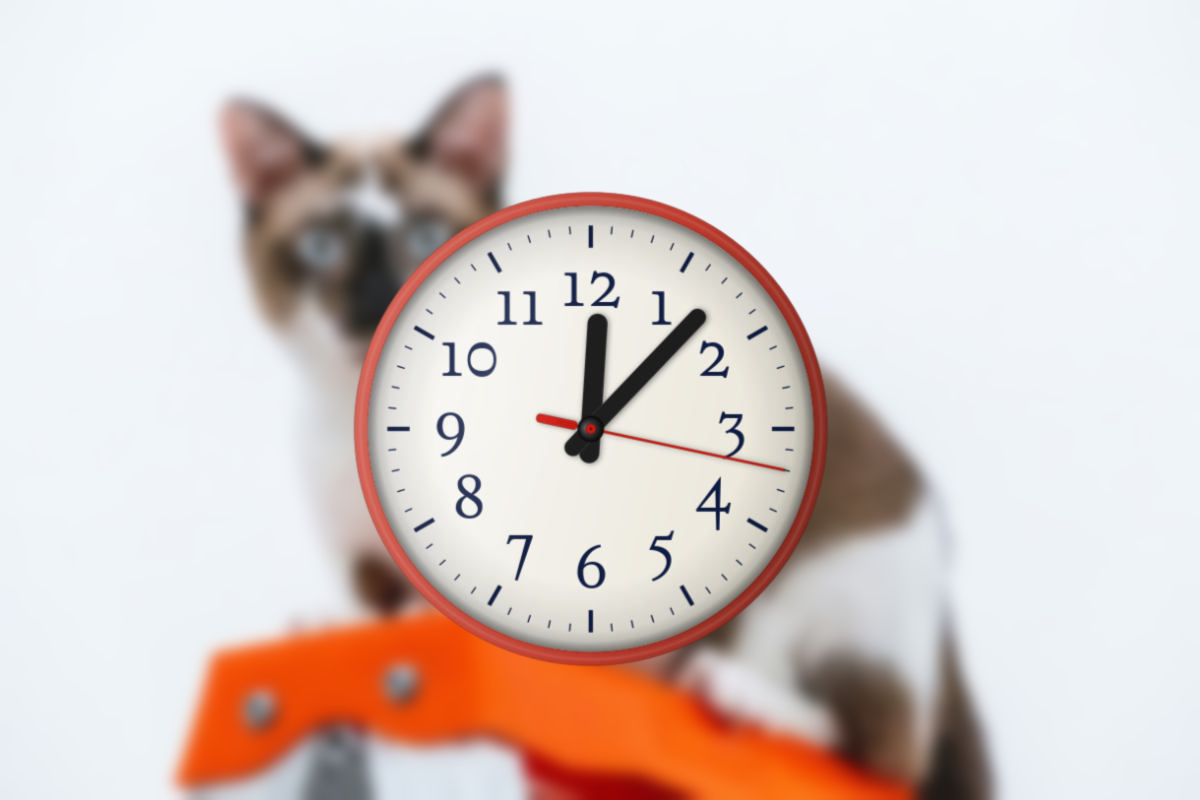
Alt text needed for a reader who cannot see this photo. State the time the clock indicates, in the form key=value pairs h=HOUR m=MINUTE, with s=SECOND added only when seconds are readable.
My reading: h=12 m=7 s=17
